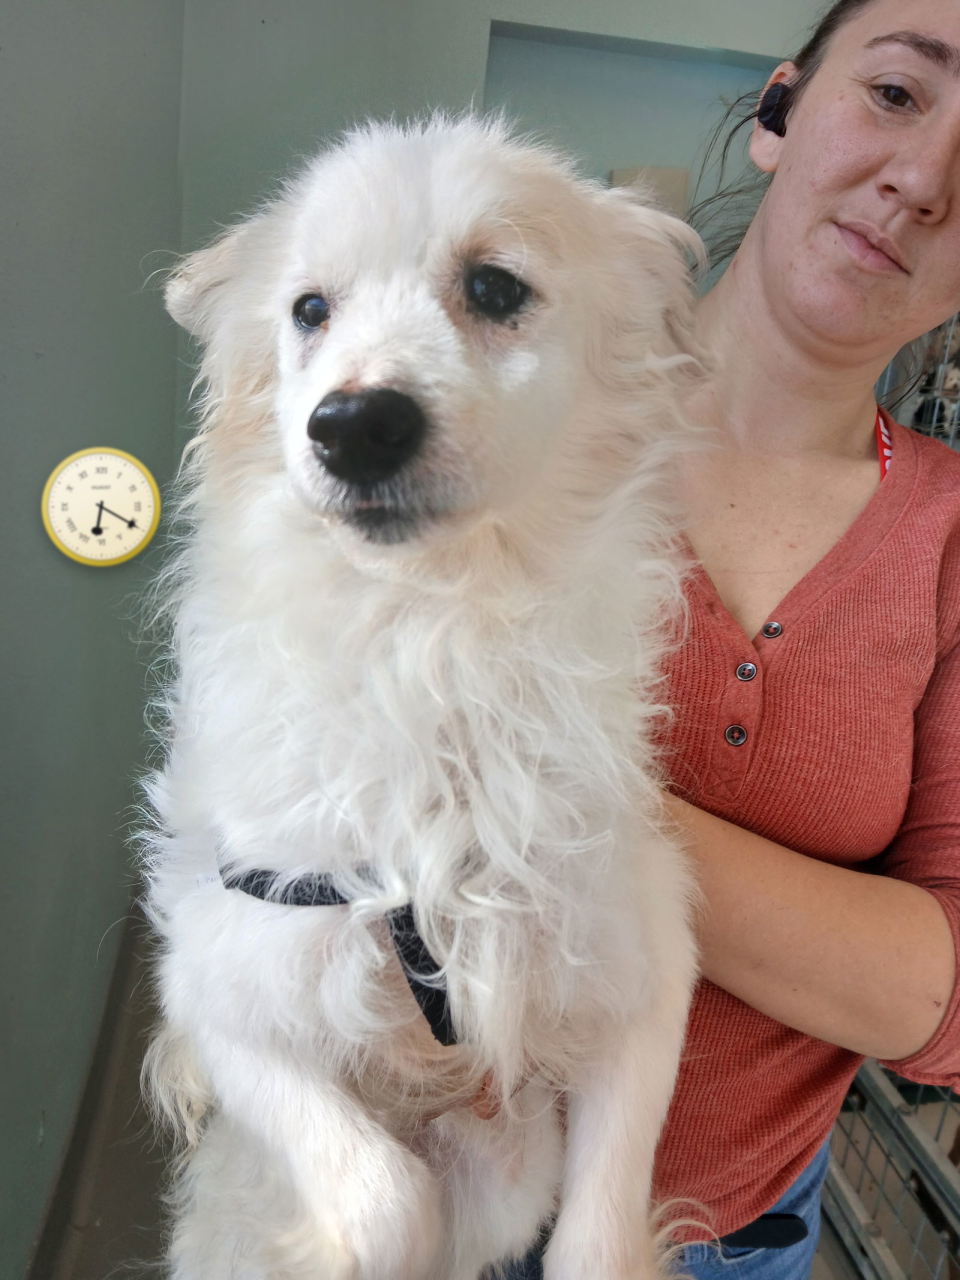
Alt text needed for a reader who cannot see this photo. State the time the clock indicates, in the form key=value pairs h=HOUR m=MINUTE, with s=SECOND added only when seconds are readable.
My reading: h=6 m=20
